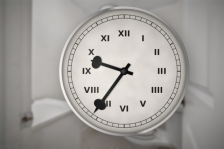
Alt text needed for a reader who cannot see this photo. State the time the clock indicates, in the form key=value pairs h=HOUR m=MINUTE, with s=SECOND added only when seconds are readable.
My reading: h=9 m=36
